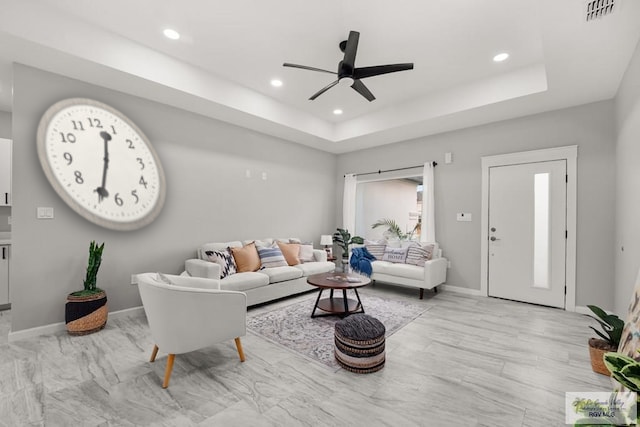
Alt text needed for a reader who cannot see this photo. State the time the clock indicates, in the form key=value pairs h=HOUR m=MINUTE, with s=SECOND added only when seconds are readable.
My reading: h=12 m=34
